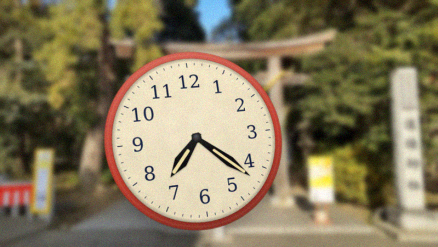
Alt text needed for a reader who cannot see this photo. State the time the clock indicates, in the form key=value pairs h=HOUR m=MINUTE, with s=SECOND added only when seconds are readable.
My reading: h=7 m=22
